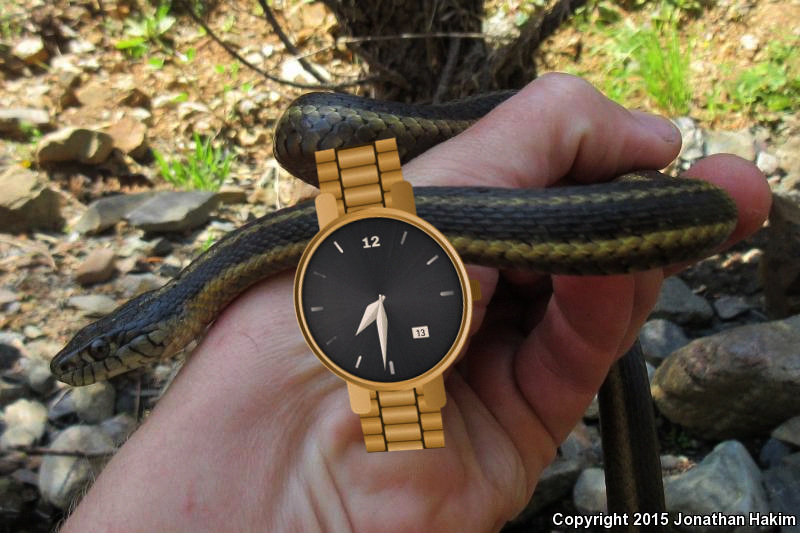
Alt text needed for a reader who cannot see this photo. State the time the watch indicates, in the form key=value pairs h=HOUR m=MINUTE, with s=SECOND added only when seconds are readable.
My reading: h=7 m=31
